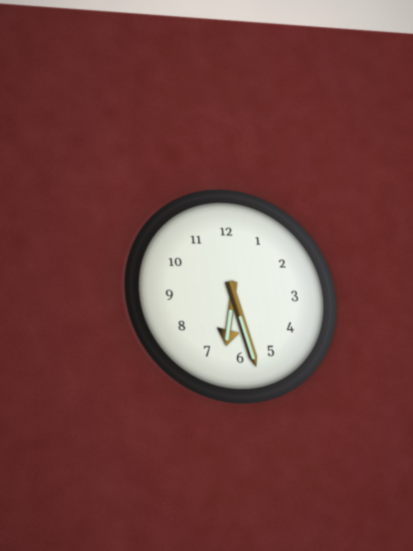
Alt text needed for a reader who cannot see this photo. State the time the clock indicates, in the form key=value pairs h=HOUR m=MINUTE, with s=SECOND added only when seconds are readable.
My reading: h=6 m=28
